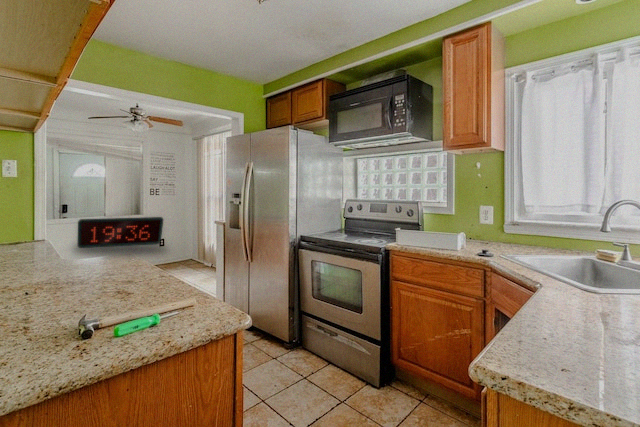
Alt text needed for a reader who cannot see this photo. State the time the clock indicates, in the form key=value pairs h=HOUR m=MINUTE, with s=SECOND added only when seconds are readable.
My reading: h=19 m=36
